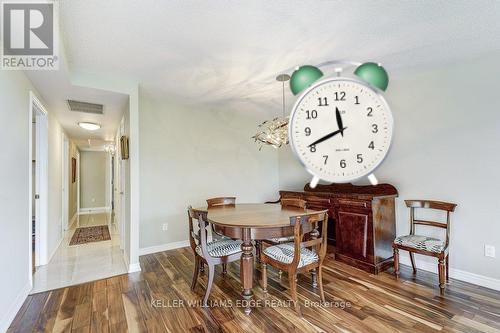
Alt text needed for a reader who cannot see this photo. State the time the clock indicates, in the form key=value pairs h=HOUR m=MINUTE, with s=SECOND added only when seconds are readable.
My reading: h=11 m=41
